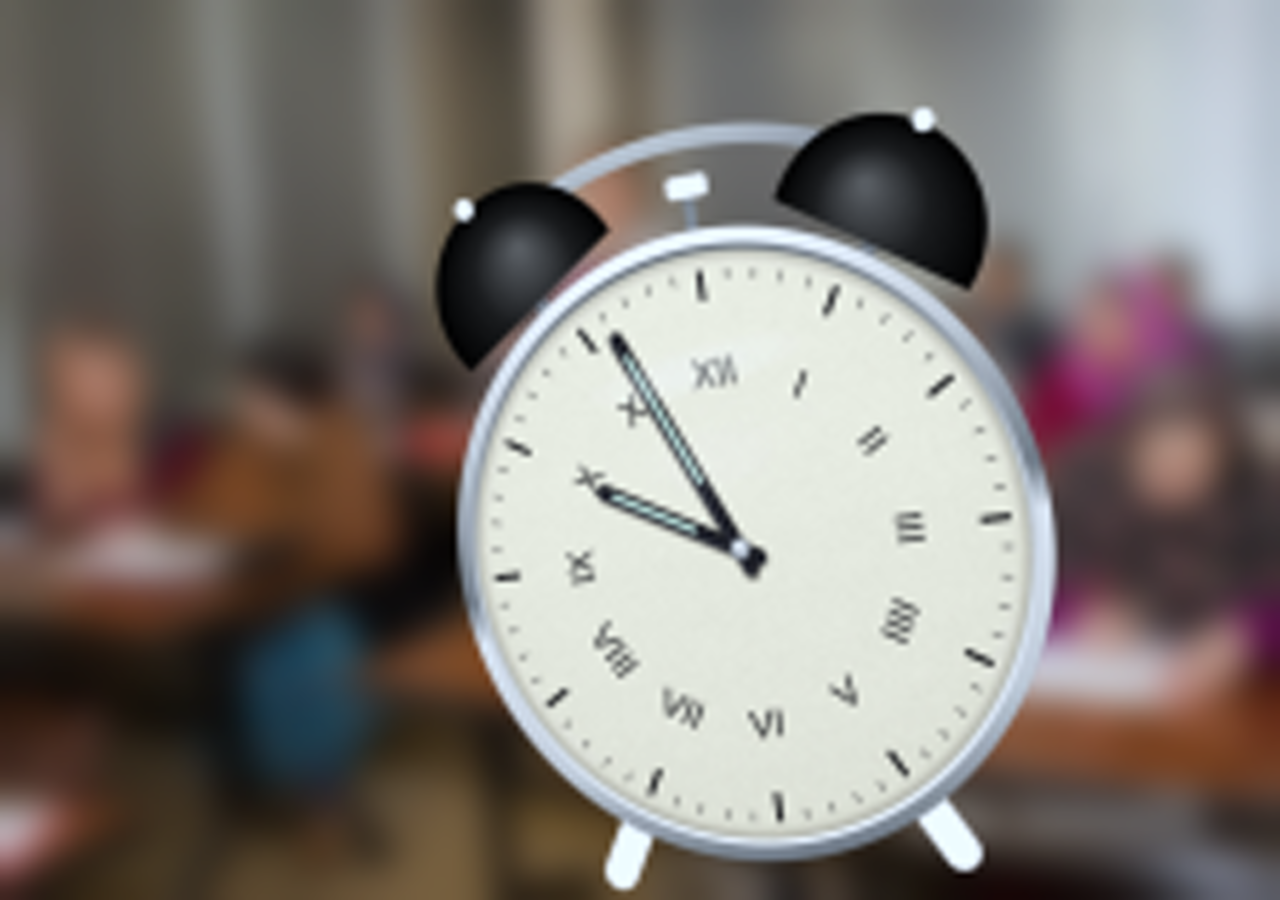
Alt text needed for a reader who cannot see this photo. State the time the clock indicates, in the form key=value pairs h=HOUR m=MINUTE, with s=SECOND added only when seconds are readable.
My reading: h=9 m=56
